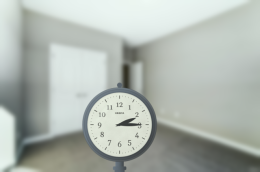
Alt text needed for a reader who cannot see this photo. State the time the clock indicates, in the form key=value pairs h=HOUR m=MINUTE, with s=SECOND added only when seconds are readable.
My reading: h=2 m=15
